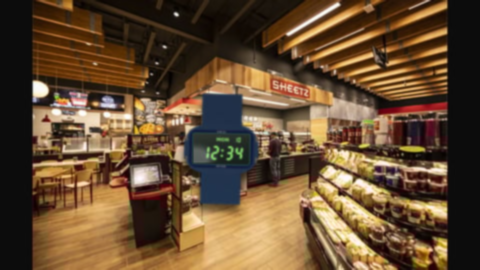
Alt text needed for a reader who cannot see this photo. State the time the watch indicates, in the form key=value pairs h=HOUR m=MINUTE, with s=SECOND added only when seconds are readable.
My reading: h=12 m=34
